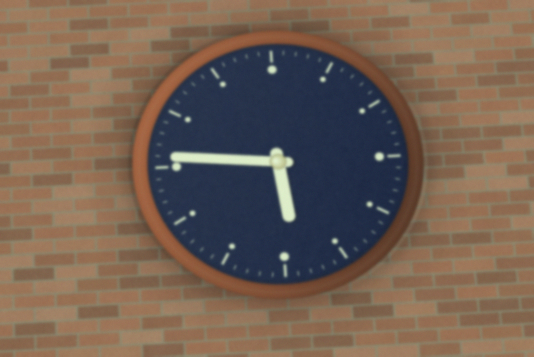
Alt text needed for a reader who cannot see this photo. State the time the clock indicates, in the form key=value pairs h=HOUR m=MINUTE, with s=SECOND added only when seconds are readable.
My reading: h=5 m=46
